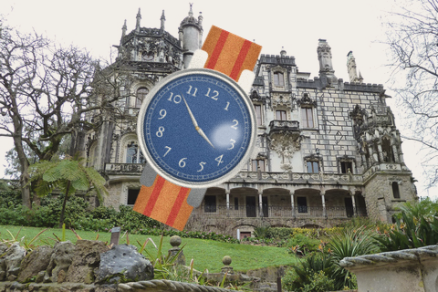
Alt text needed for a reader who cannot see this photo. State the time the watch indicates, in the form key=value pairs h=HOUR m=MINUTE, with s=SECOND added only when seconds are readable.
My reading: h=3 m=52
